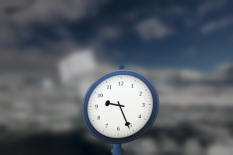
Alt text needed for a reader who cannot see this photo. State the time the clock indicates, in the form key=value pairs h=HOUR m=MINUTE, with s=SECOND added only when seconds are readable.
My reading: h=9 m=26
